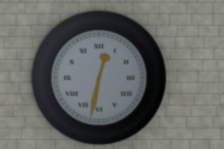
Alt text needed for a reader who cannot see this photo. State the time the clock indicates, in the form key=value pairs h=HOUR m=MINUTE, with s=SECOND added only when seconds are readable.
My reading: h=12 m=32
